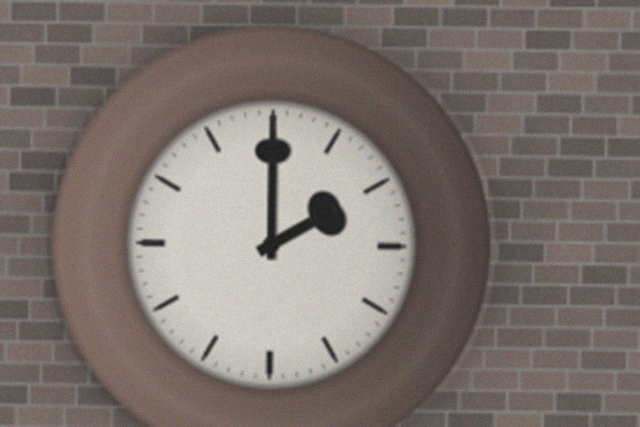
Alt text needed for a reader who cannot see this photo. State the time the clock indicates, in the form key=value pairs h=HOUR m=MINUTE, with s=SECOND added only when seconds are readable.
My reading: h=2 m=0
